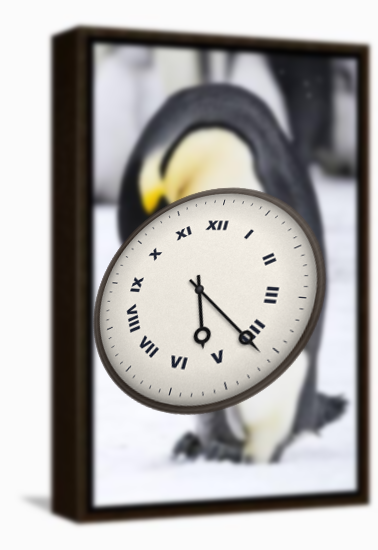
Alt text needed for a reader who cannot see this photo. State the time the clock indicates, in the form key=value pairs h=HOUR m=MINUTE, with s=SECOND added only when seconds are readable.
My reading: h=5 m=21
